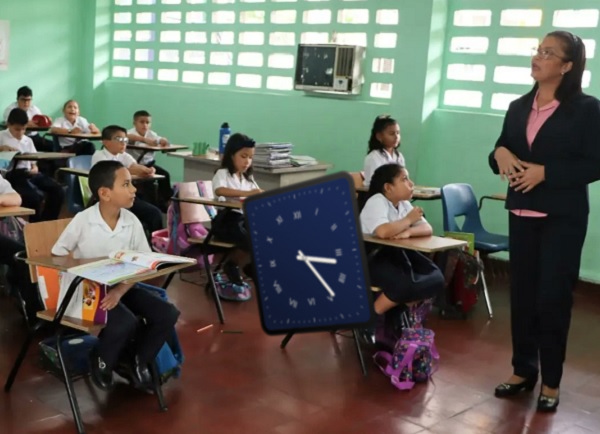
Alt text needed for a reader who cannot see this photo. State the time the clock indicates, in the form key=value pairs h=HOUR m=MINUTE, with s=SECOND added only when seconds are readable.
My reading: h=3 m=24
